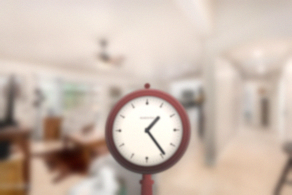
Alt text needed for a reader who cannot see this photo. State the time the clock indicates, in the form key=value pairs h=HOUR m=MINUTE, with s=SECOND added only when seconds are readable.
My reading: h=1 m=24
